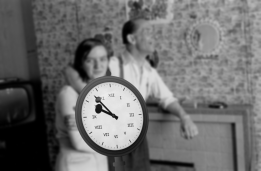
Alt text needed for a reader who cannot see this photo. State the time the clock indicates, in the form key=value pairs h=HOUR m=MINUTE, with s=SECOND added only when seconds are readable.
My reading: h=9 m=53
